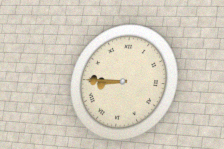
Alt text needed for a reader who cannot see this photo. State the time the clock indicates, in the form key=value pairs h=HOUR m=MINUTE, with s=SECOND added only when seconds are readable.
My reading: h=8 m=45
